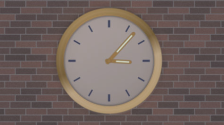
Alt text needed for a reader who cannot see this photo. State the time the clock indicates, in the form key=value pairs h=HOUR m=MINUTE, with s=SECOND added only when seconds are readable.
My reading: h=3 m=7
